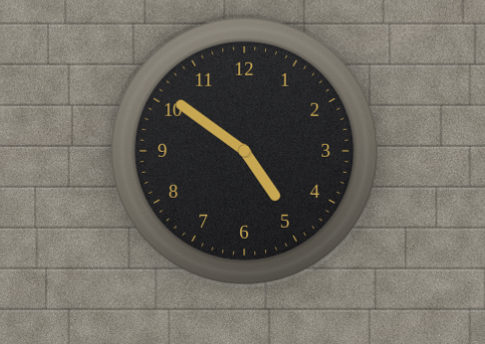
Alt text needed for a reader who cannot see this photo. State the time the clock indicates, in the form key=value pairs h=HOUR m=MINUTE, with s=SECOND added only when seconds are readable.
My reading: h=4 m=51
